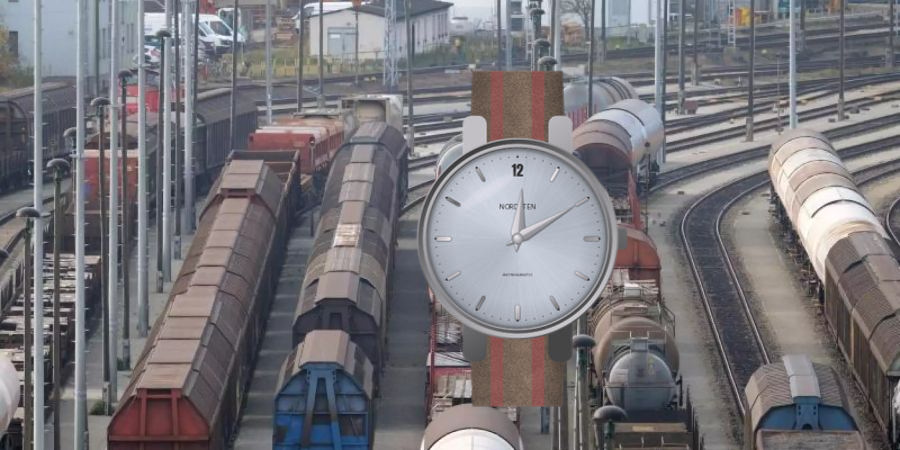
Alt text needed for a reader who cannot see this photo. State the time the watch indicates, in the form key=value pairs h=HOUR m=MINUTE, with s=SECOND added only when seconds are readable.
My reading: h=12 m=10
